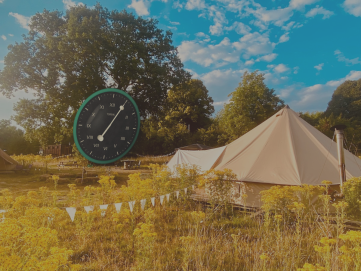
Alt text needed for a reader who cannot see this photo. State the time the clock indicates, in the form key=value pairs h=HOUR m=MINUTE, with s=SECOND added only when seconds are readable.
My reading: h=7 m=5
